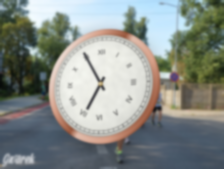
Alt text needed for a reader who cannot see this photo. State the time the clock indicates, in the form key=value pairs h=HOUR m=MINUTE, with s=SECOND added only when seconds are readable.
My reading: h=6 m=55
